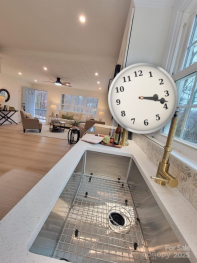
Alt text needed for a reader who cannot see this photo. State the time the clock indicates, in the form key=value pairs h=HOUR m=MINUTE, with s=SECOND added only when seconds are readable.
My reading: h=3 m=18
